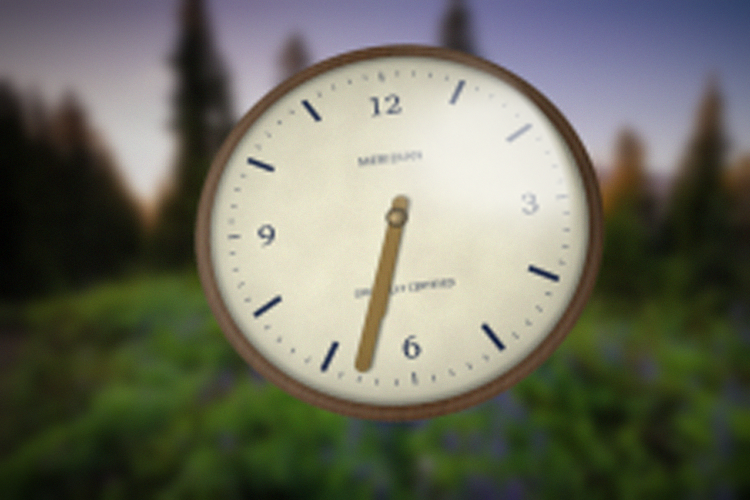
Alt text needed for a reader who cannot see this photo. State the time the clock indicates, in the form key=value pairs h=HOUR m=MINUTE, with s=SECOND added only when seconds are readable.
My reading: h=6 m=33
